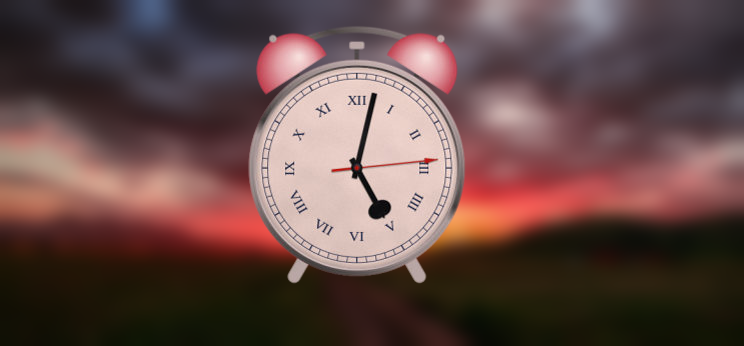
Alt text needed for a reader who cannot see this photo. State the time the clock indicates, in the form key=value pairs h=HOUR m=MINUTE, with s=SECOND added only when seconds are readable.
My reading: h=5 m=2 s=14
